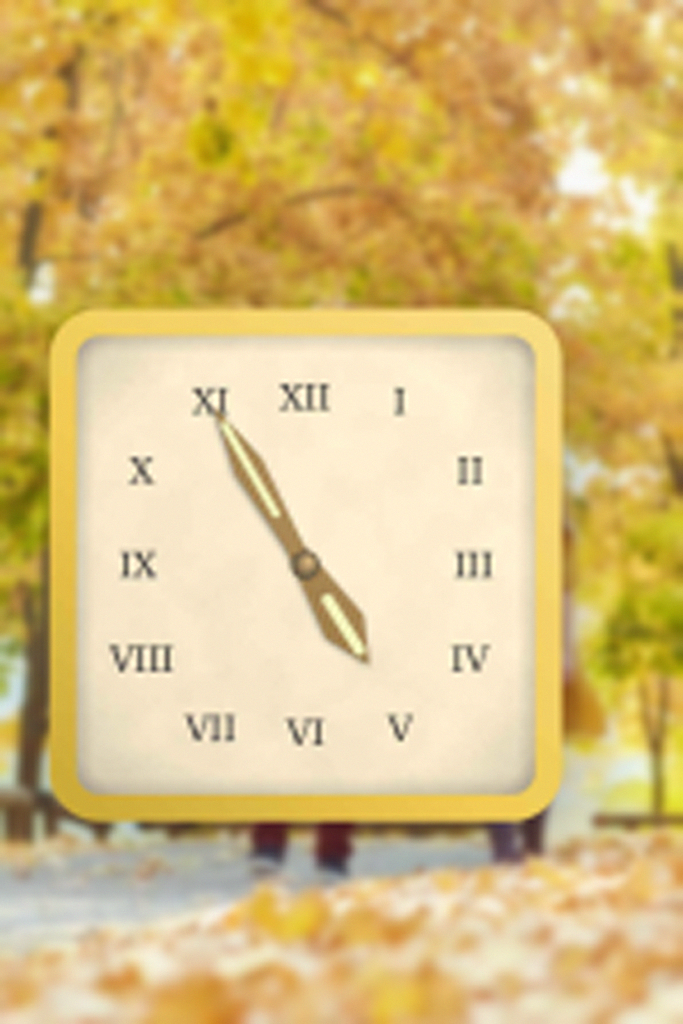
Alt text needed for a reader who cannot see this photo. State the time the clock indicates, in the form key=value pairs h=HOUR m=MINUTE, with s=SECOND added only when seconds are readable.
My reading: h=4 m=55
